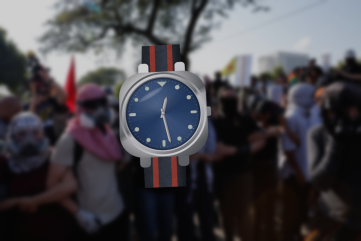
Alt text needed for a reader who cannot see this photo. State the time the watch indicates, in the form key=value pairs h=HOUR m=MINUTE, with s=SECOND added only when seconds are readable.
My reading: h=12 m=28
